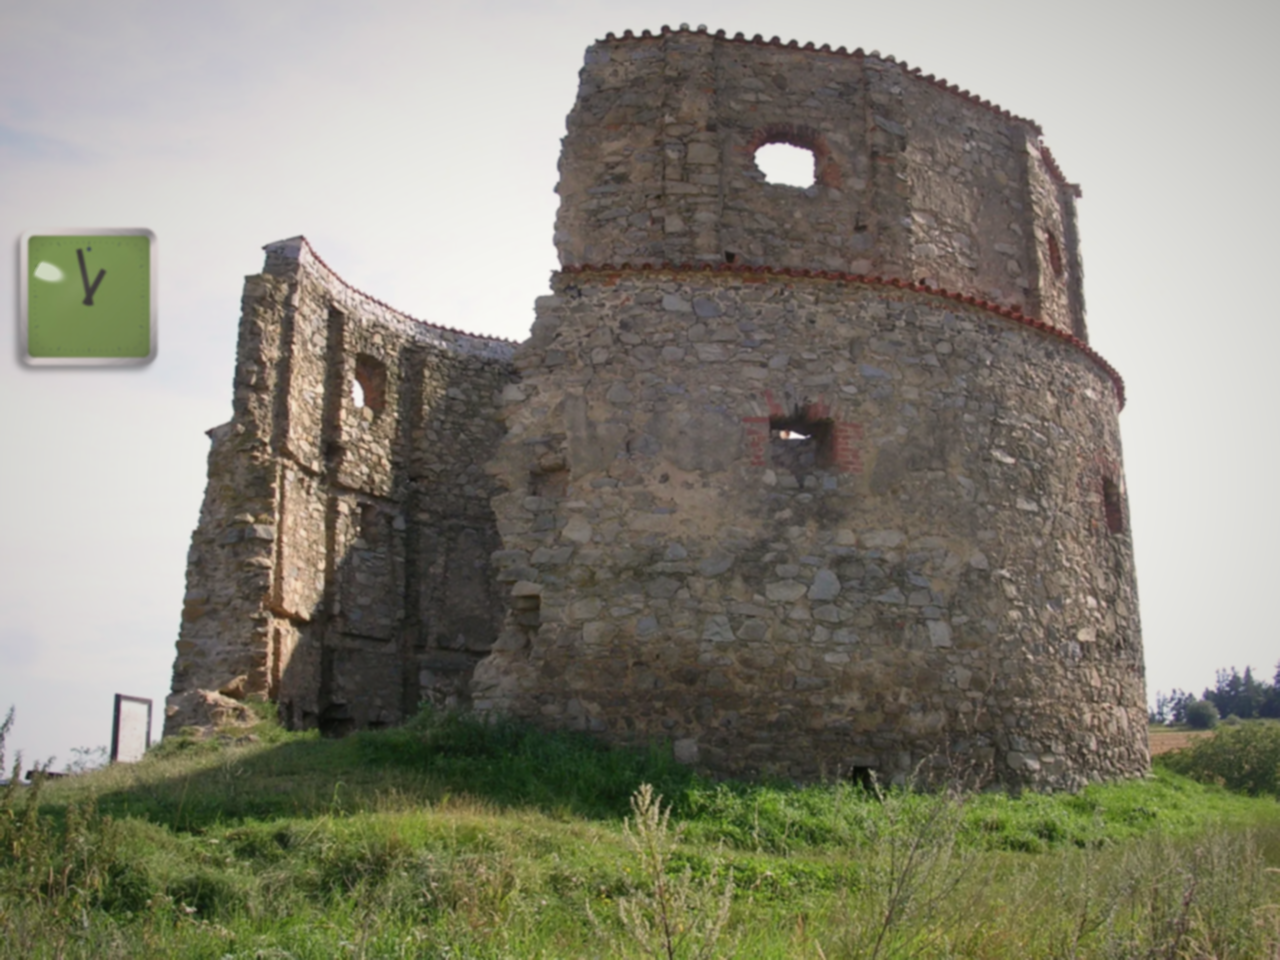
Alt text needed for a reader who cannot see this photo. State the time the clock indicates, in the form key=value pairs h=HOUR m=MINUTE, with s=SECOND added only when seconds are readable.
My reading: h=12 m=58
